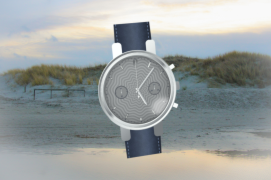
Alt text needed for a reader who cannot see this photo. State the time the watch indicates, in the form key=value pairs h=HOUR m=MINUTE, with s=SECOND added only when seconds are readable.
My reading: h=5 m=7
